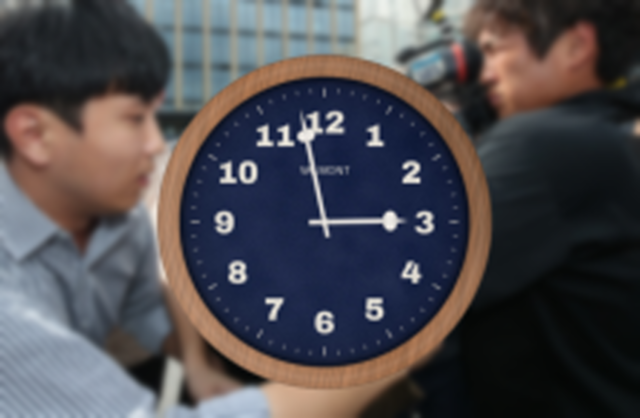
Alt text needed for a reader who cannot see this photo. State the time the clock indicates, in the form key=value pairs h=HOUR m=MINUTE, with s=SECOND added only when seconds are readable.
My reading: h=2 m=58
